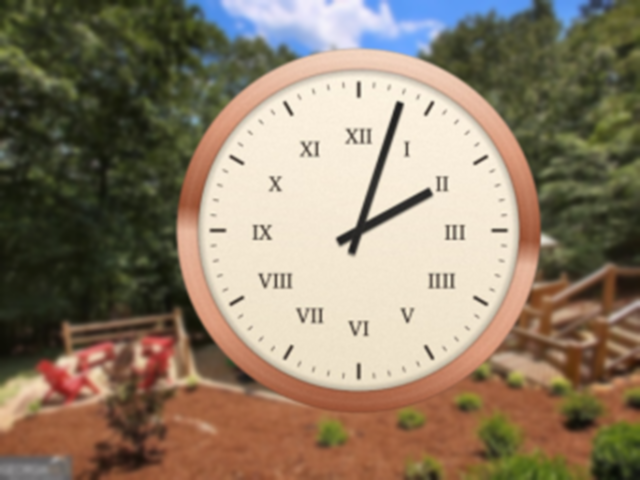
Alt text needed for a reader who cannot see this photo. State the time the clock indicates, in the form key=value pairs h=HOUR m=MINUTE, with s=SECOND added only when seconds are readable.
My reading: h=2 m=3
